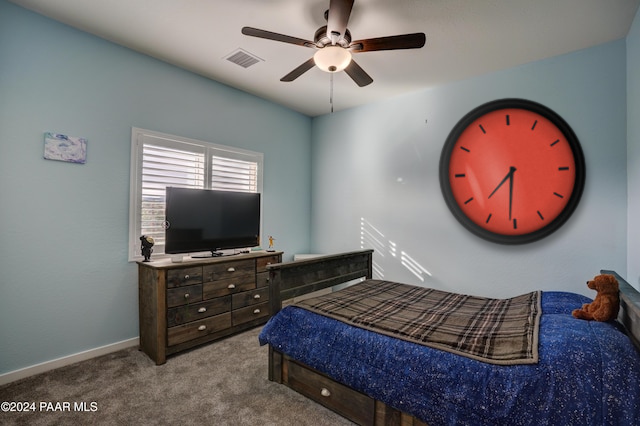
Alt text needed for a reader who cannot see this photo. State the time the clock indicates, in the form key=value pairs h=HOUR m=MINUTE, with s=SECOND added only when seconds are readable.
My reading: h=7 m=31
